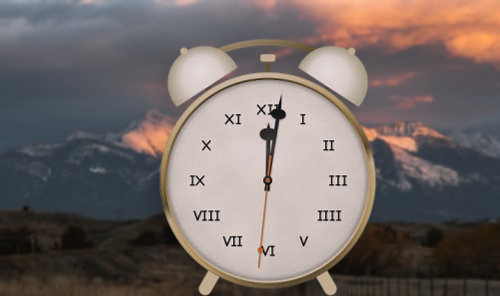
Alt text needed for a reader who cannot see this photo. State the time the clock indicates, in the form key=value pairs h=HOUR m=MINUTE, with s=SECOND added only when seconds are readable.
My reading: h=12 m=1 s=31
